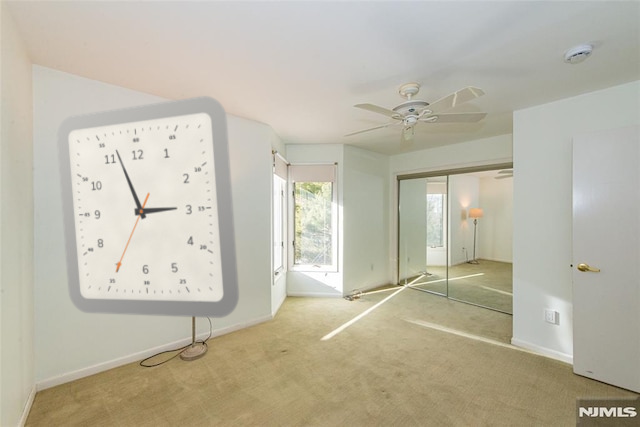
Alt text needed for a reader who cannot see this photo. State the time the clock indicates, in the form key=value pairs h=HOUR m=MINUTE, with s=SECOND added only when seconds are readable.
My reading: h=2 m=56 s=35
